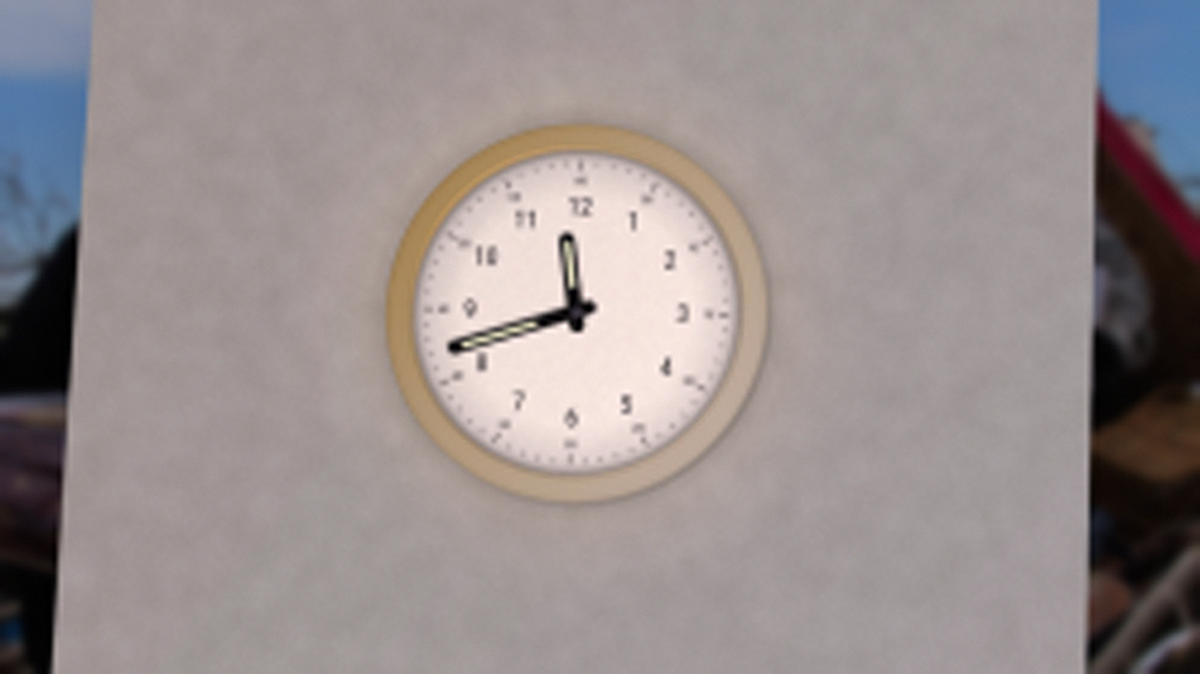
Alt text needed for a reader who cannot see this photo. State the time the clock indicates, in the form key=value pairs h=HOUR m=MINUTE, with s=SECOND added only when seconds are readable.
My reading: h=11 m=42
